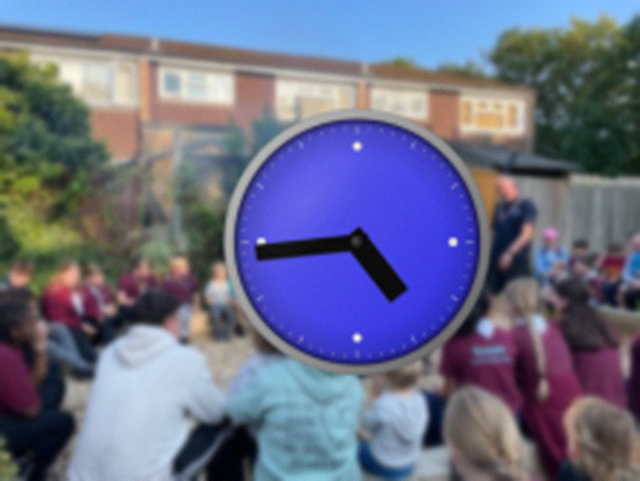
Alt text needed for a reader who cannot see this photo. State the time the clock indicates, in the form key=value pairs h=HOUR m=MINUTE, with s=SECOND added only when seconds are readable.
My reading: h=4 m=44
